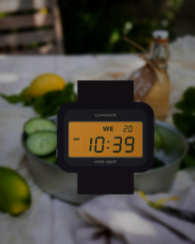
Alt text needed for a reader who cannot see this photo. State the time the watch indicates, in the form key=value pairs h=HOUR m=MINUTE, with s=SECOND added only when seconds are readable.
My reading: h=10 m=39
